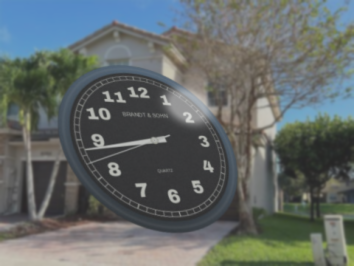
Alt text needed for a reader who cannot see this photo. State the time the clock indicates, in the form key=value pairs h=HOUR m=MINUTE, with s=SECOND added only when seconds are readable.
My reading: h=8 m=43 s=42
